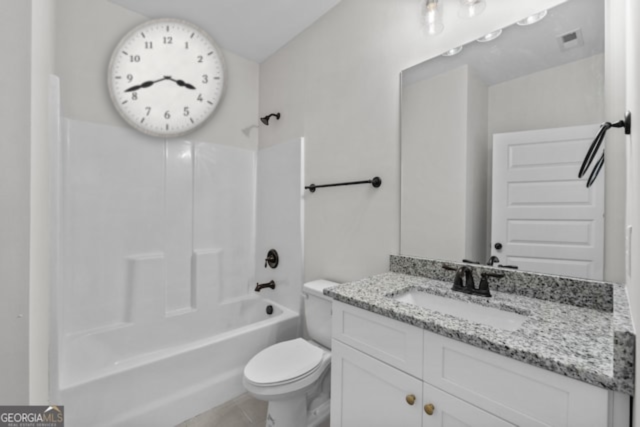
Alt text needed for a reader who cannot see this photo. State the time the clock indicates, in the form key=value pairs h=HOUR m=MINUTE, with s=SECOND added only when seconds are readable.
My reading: h=3 m=42
